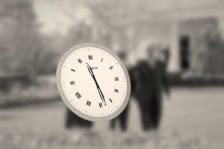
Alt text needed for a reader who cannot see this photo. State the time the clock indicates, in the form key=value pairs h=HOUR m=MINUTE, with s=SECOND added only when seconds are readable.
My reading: h=11 m=28
